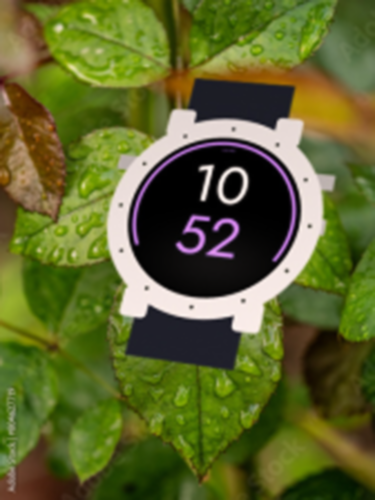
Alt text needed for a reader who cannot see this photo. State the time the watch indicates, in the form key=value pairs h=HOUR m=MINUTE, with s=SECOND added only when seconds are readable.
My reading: h=10 m=52
